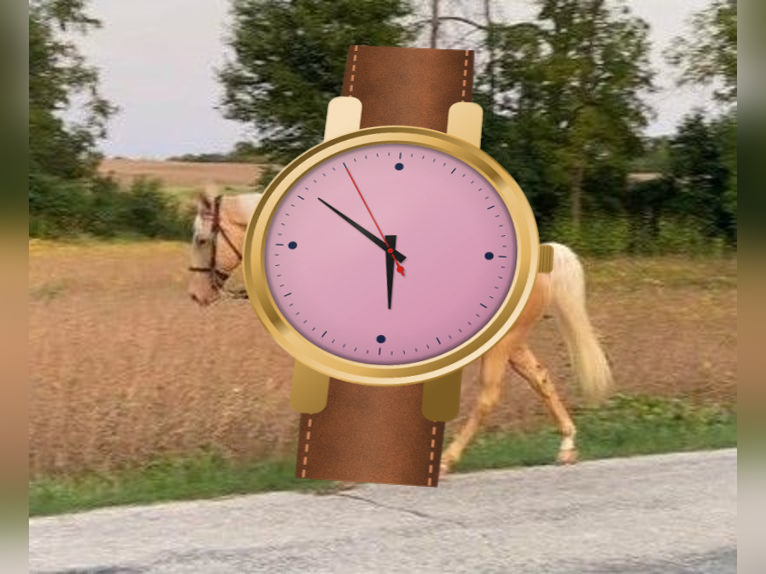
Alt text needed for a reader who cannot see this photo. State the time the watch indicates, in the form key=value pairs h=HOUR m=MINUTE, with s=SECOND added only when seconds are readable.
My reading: h=5 m=50 s=55
